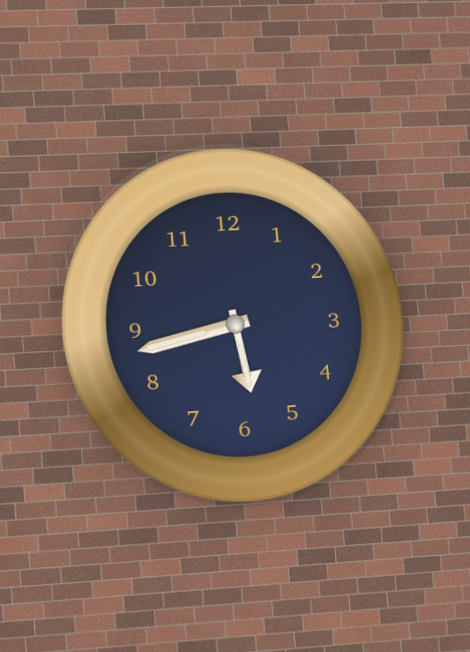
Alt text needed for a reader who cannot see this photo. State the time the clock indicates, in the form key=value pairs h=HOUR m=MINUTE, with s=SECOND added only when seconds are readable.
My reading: h=5 m=43
